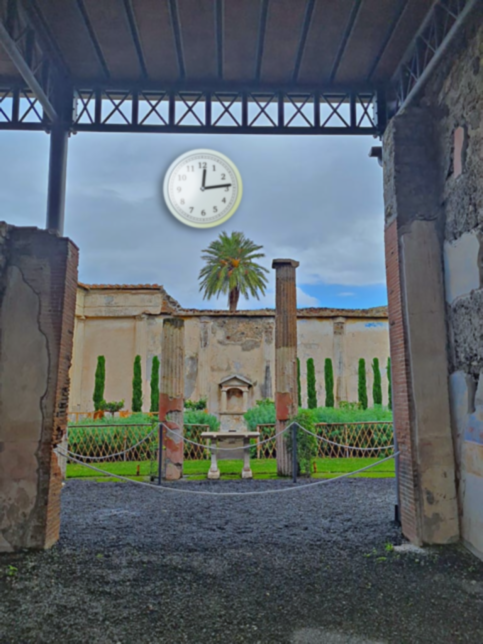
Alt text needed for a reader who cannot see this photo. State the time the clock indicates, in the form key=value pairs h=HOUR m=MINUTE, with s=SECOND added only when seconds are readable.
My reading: h=12 m=14
